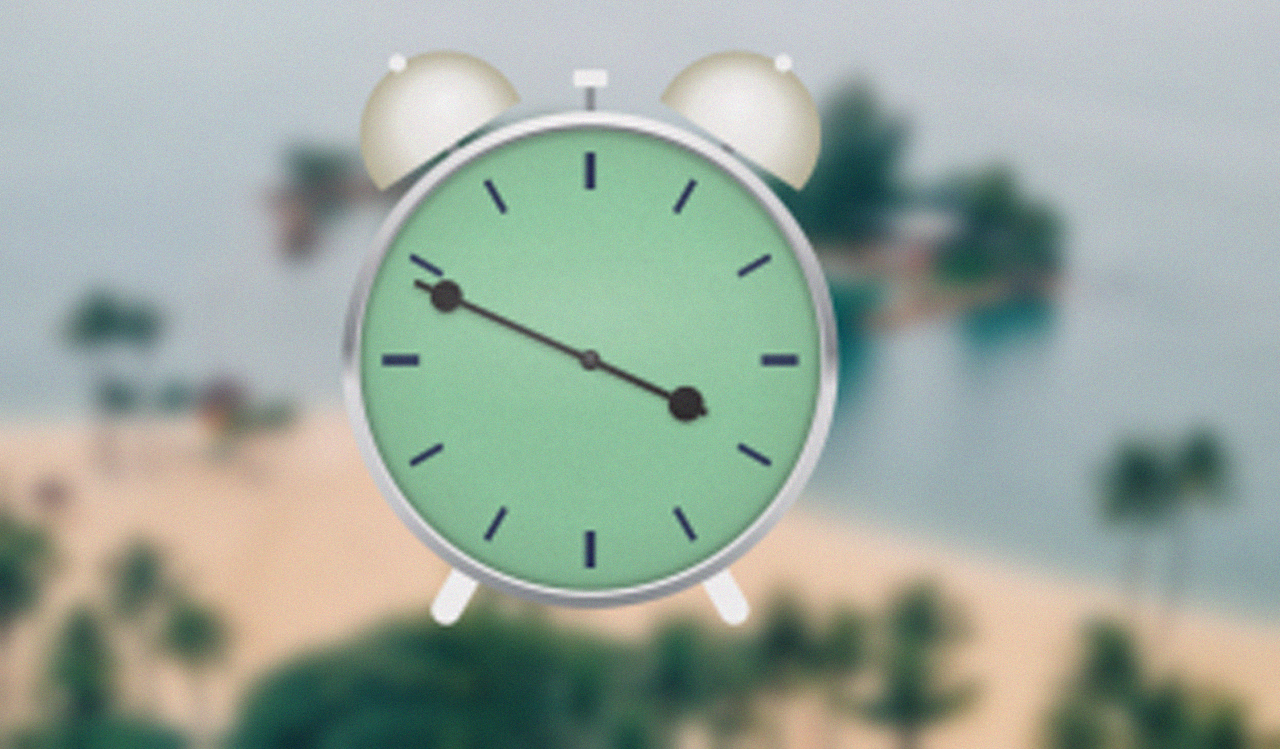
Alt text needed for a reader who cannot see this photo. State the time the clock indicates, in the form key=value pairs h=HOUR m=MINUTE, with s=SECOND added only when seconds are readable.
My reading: h=3 m=49
